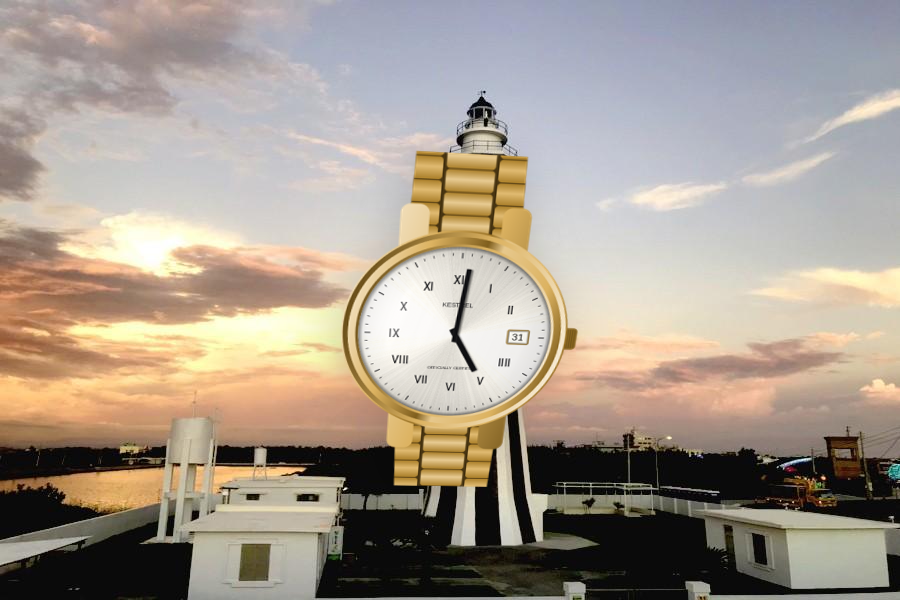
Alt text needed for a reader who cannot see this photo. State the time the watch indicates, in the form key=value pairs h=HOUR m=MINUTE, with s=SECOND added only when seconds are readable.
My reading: h=5 m=1
